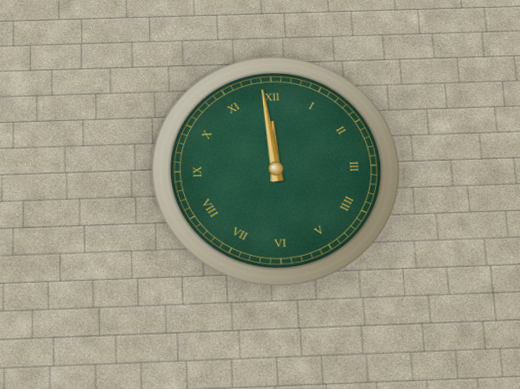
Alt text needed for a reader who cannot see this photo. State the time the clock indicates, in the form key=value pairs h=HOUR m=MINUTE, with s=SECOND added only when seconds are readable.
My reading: h=11 m=59
